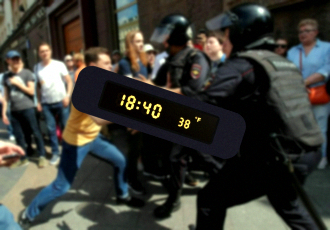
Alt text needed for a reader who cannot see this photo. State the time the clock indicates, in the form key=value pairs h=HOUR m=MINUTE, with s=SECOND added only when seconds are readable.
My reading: h=18 m=40
